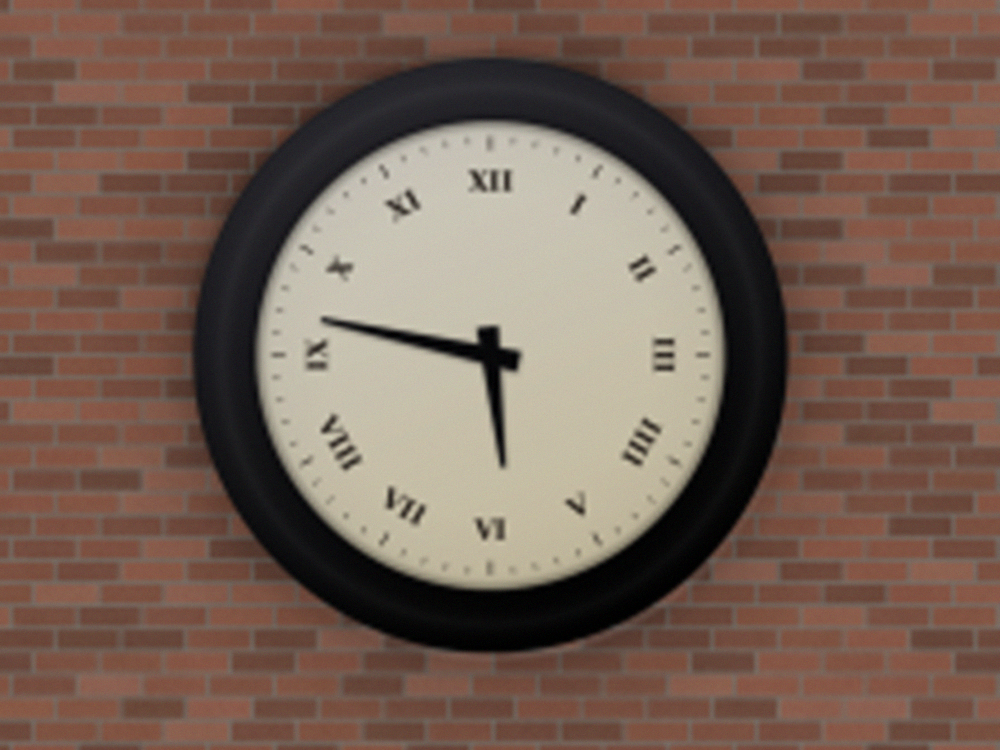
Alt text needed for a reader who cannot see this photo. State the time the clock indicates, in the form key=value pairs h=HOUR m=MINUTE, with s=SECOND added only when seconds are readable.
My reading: h=5 m=47
